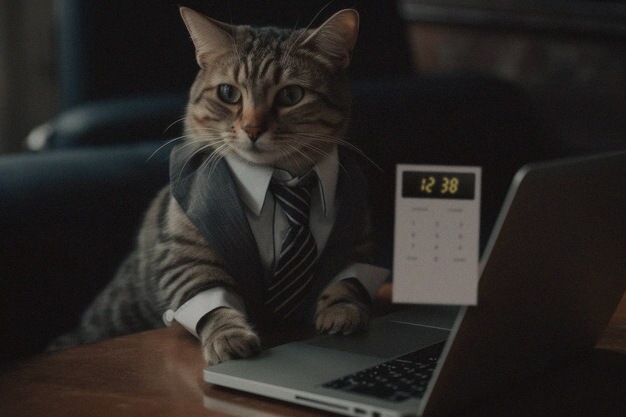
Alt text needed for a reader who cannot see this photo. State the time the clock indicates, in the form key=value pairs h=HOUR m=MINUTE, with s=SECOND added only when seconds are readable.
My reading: h=12 m=38
